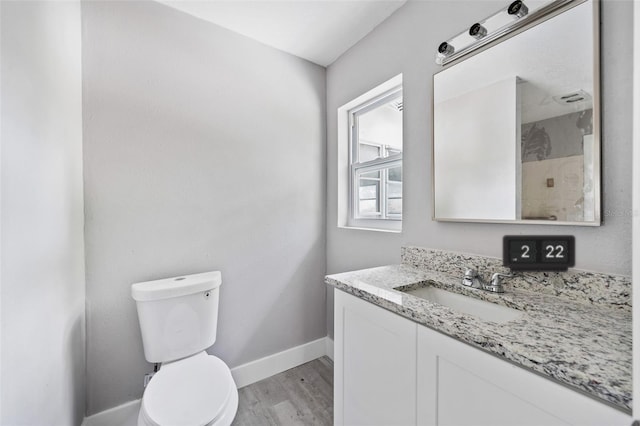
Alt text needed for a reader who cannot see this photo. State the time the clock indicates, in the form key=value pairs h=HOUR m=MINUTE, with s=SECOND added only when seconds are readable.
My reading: h=2 m=22
